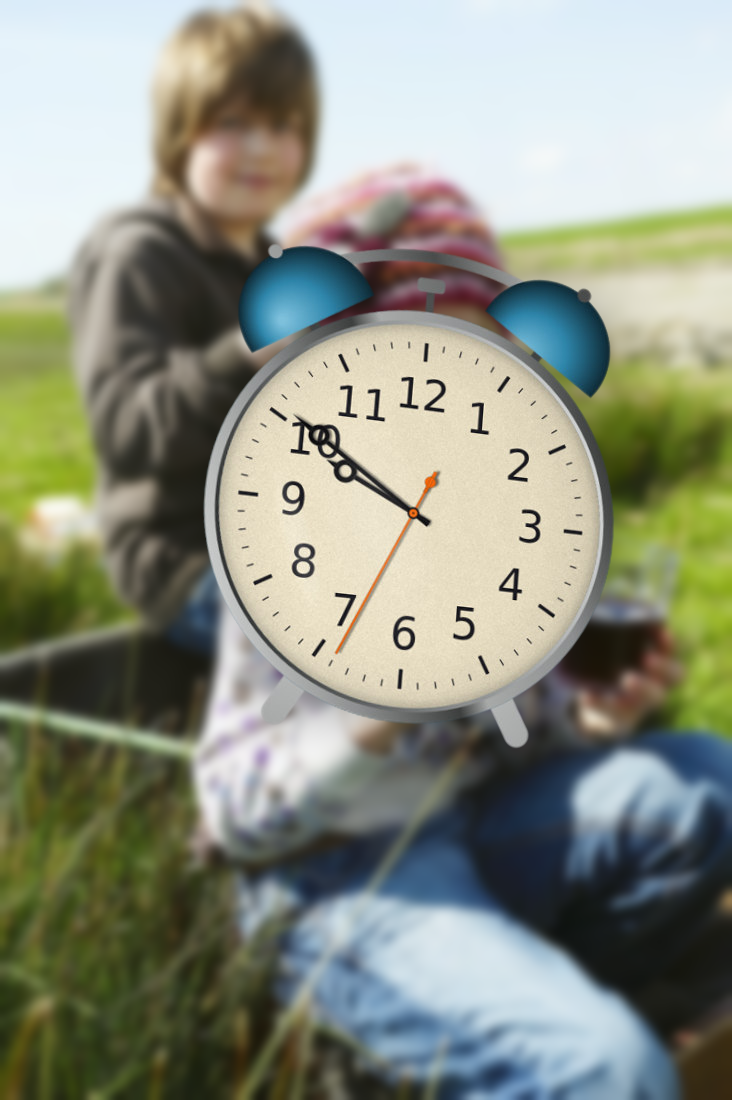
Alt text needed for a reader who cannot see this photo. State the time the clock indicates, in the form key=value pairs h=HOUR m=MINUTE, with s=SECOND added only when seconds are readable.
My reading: h=9 m=50 s=34
